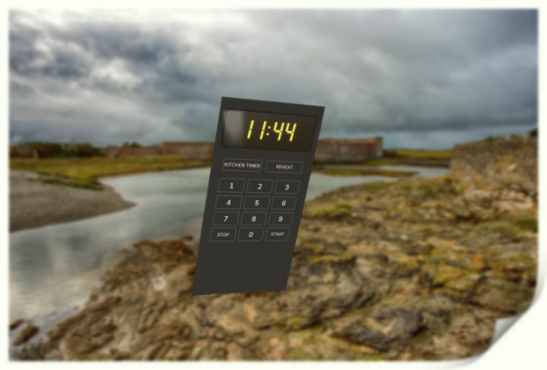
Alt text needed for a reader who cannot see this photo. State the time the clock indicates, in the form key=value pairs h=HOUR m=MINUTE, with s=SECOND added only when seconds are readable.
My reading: h=11 m=44
